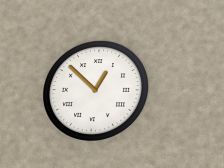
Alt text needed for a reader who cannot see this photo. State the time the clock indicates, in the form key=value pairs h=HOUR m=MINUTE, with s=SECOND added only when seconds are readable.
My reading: h=12 m=52
